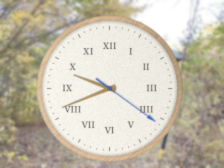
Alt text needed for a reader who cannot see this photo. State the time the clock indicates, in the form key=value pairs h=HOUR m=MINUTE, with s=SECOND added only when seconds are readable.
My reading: h=9 m=41 s=21
